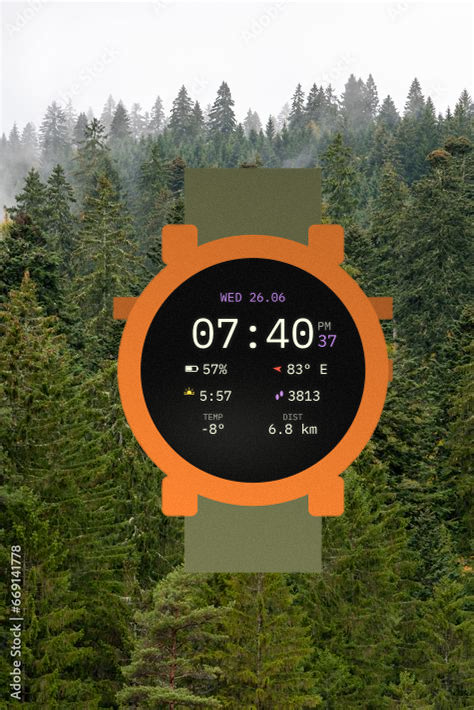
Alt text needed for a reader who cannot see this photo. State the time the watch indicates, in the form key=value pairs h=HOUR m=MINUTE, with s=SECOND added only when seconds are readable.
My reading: h=7 m=40 s=37
